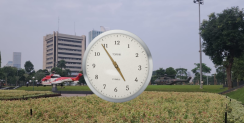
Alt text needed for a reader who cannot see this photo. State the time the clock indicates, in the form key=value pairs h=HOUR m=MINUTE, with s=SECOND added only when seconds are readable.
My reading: h=4 m=54
